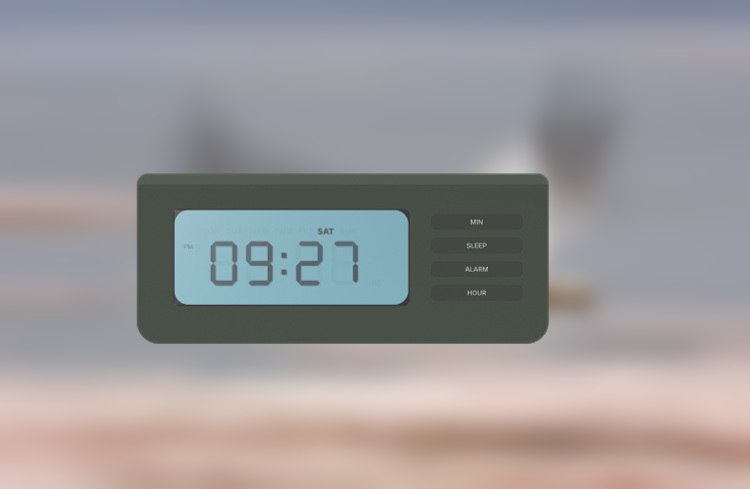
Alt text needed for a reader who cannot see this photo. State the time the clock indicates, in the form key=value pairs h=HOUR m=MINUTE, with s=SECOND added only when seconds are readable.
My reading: h=9 m=27
